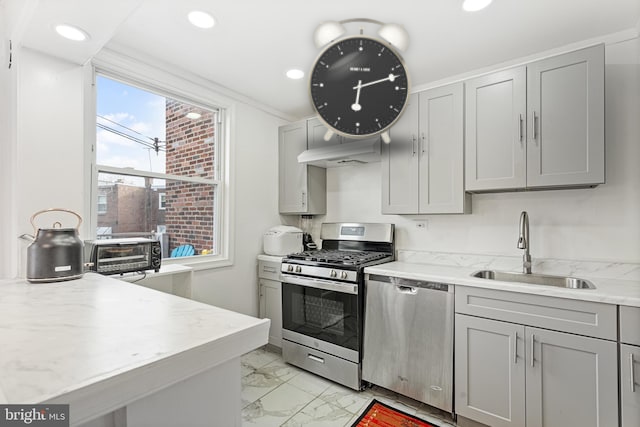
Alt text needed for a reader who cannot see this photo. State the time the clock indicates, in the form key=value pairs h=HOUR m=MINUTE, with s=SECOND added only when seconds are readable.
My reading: h=6 m=12
